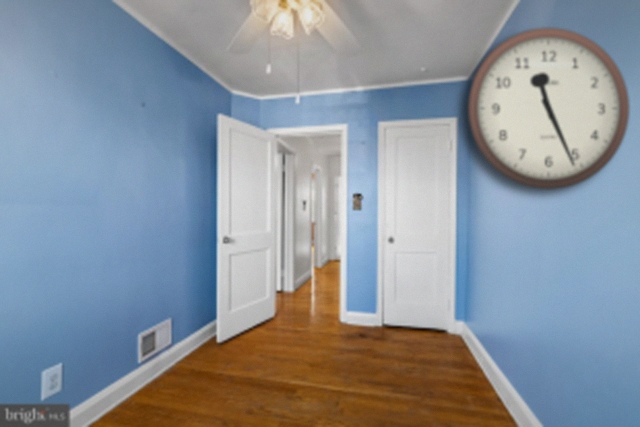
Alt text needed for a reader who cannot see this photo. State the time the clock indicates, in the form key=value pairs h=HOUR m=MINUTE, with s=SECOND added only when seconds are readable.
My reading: h=11 m=26
